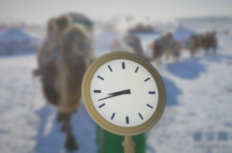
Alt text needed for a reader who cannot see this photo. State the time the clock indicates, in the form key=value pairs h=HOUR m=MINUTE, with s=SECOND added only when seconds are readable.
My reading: h=8 m=42
